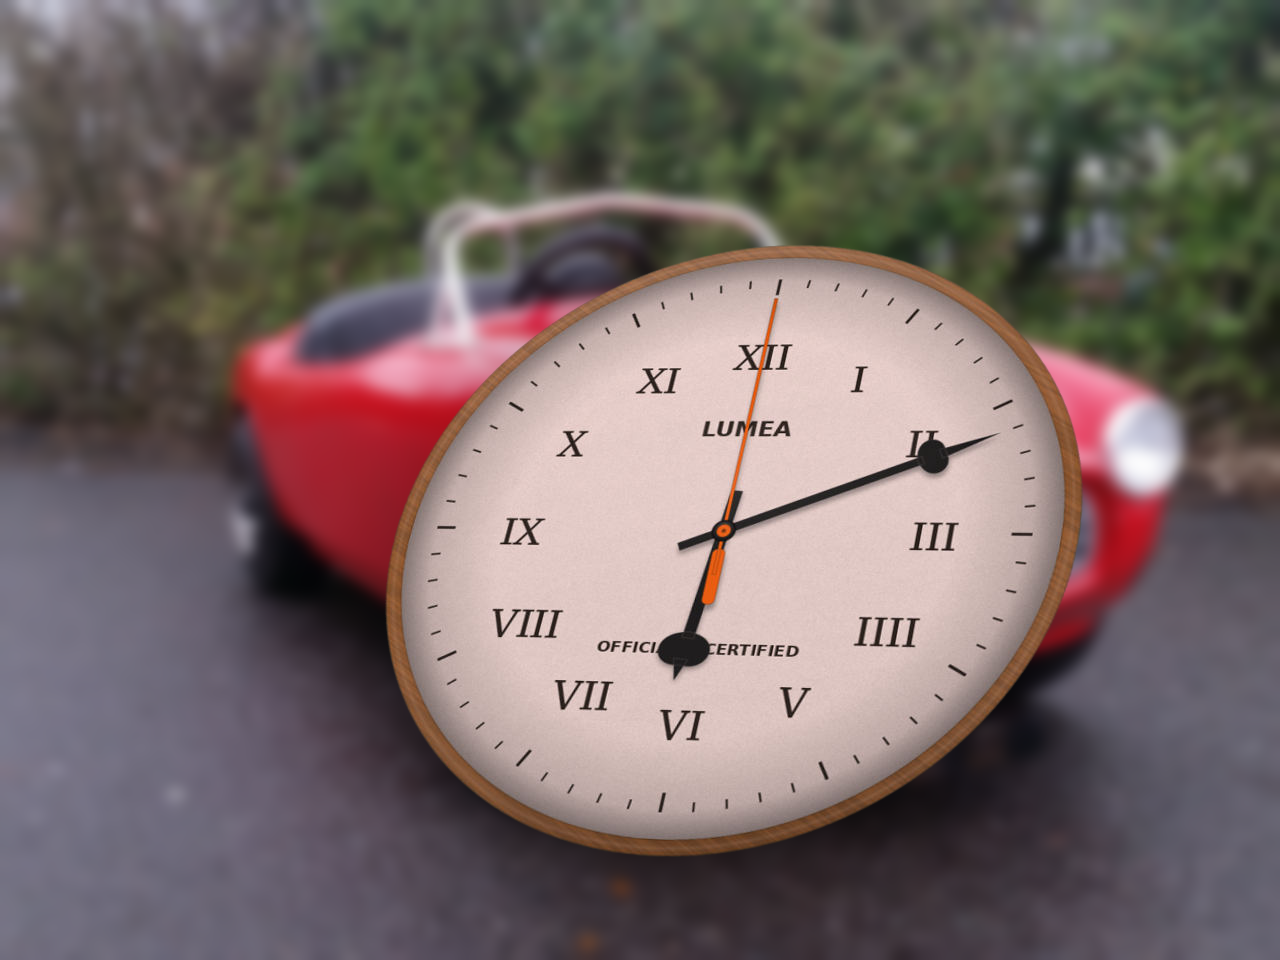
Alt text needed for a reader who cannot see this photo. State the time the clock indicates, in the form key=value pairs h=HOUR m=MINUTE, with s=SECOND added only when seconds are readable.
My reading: h=6 m=11 s=0
